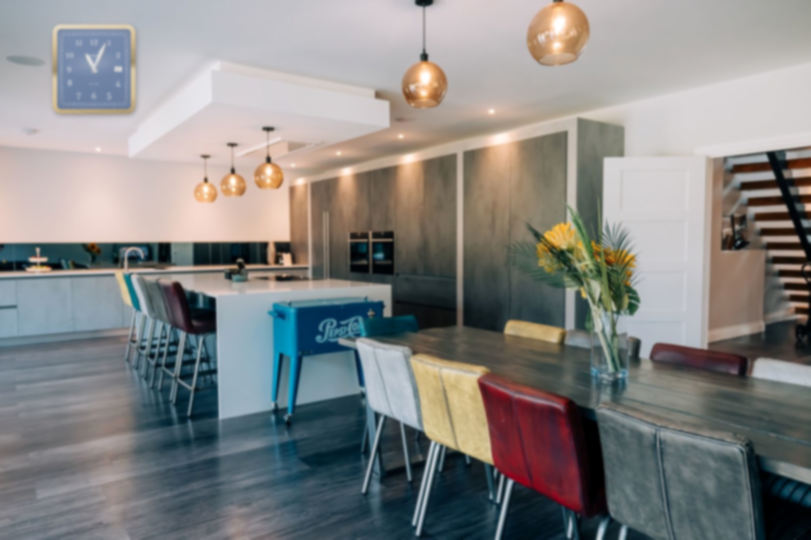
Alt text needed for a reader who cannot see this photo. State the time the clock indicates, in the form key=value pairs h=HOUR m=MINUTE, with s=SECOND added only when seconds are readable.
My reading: h=11 m=4
